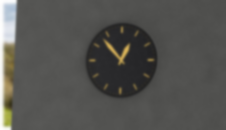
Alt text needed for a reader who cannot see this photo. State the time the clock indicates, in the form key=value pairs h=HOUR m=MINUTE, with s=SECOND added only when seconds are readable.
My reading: h=12 m=53
